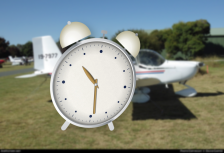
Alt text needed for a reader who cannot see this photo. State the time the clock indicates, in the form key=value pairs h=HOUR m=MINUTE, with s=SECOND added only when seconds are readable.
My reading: h=10 m=29
